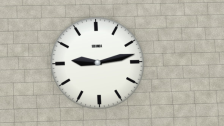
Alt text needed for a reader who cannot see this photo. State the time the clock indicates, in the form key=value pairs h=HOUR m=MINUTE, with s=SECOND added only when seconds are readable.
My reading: h=9 m=13
